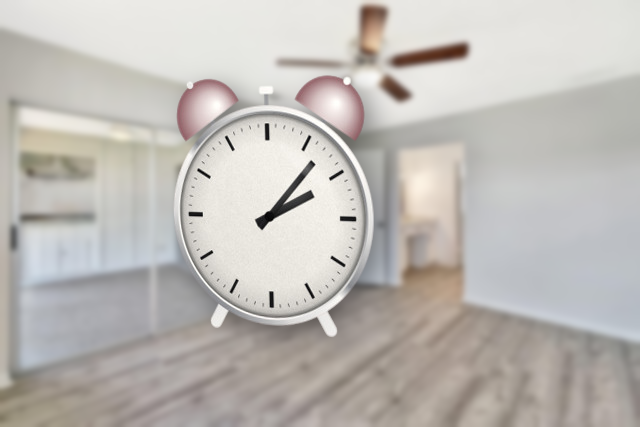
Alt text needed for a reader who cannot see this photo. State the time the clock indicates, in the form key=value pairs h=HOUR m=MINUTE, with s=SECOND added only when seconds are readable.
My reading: h=2 m=7
